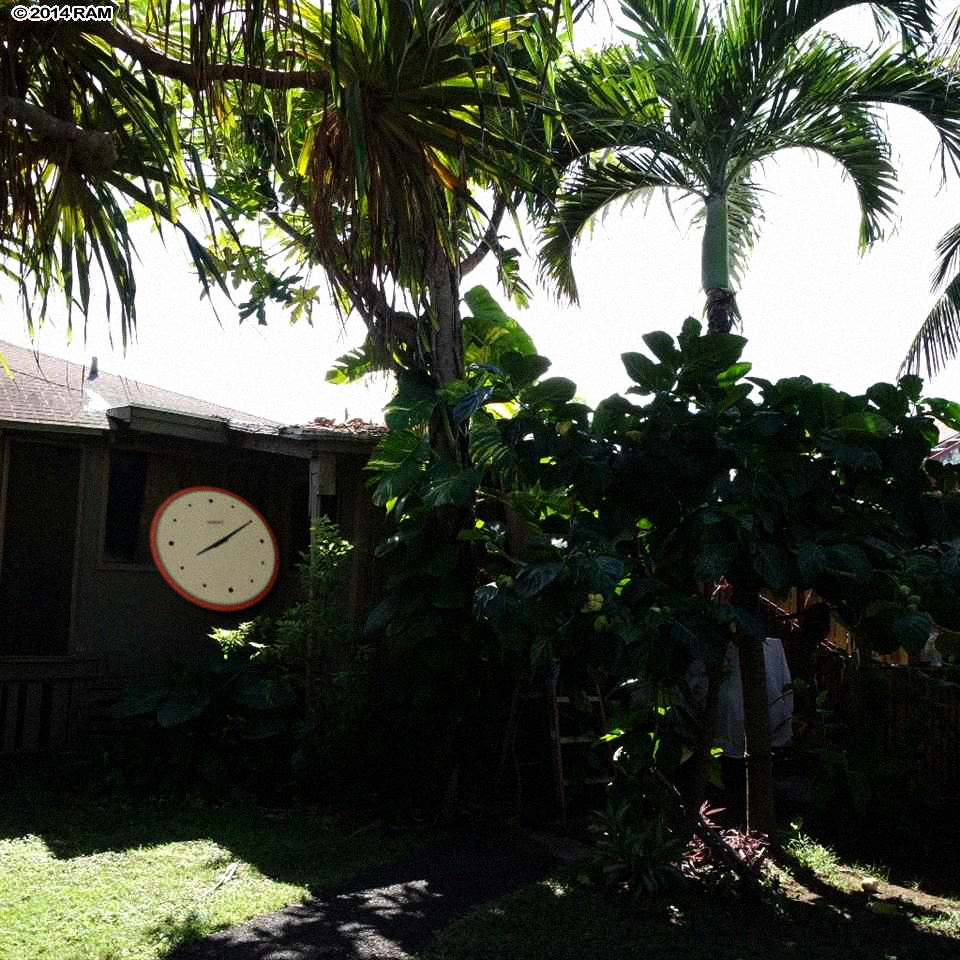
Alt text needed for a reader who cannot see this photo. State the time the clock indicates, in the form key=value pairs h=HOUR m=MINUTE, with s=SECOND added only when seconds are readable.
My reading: h=8 m=10
